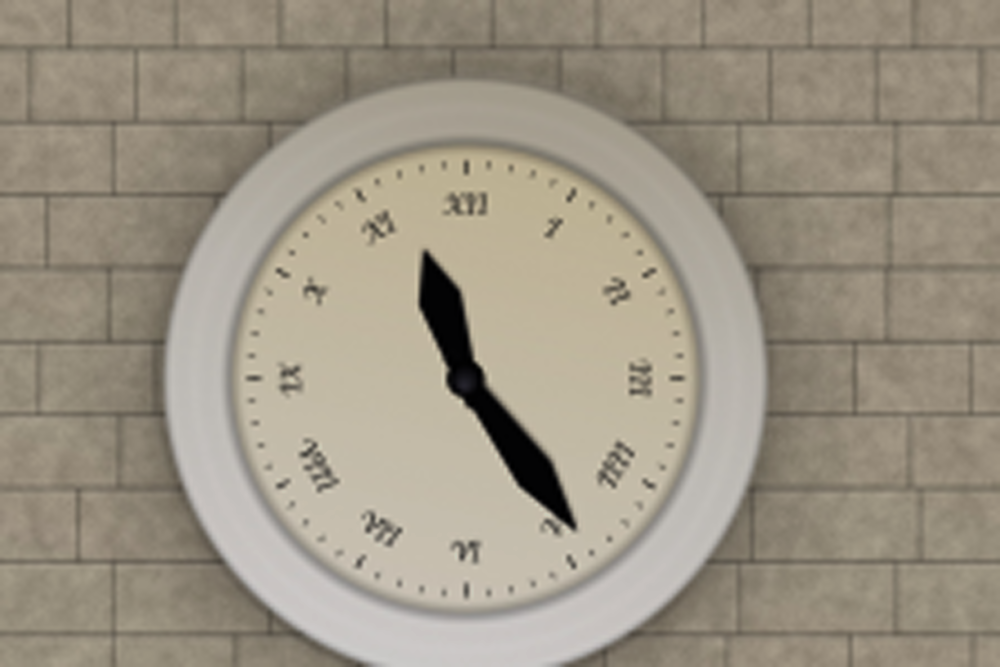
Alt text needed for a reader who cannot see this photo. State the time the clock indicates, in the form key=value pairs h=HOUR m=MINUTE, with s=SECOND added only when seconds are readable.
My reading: h=11 m=24
